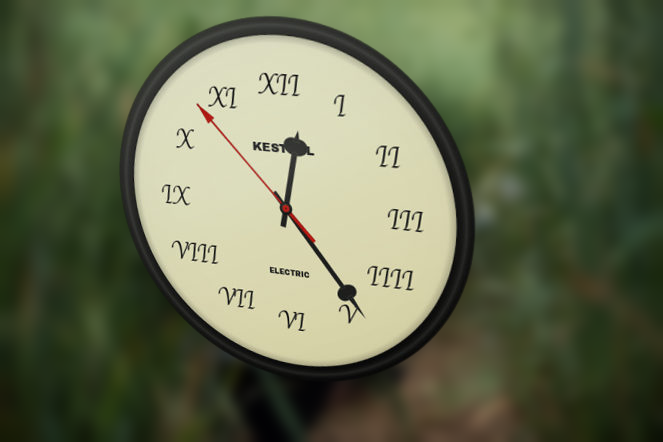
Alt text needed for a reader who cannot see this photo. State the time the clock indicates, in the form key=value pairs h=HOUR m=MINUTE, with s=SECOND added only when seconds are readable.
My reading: h=12 m=23 s=53
